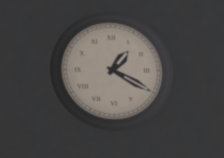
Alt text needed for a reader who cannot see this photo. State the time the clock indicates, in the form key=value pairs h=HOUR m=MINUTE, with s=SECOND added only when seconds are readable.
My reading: h=1 m=20
